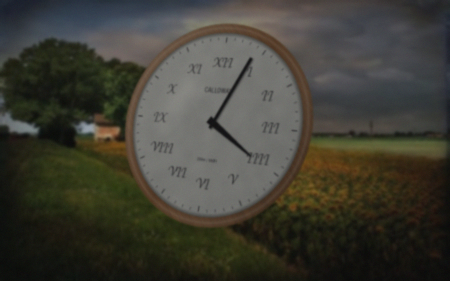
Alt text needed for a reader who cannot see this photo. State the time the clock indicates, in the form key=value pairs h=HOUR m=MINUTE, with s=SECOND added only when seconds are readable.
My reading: h=4 m=4
